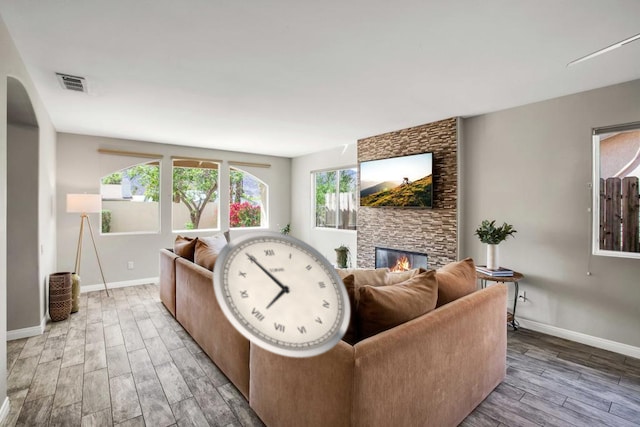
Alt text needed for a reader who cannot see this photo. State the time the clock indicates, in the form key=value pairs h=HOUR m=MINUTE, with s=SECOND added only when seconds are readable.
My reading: h=7 m=55
